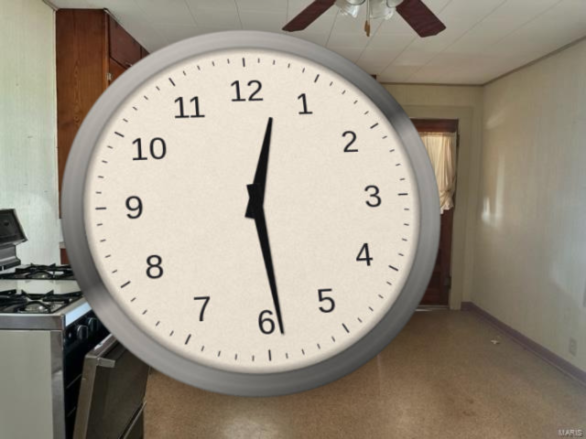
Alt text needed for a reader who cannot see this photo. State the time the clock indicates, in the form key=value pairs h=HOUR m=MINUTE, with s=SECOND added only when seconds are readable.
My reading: h=12 m=29
